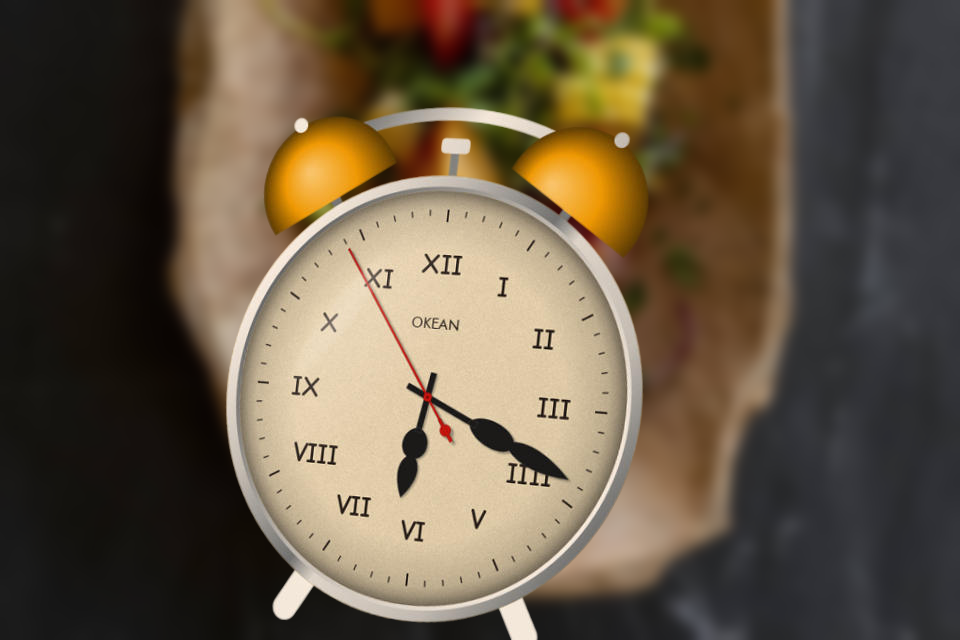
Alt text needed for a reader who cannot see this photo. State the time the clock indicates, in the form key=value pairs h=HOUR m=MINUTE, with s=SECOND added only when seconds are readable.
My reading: h=6 m=18 s=54
